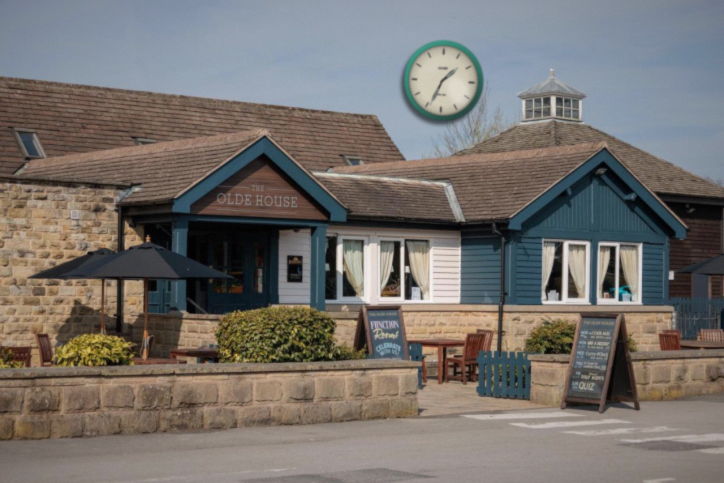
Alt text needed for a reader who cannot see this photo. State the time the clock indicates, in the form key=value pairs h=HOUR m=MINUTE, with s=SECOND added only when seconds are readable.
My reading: h=1 m=34
